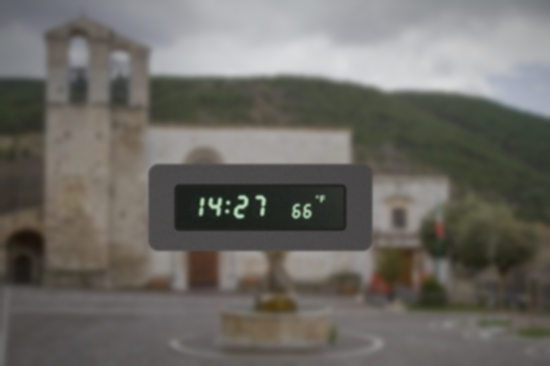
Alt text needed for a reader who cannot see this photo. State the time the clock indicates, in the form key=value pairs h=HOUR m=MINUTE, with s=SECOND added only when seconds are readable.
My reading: h=14 m=27
